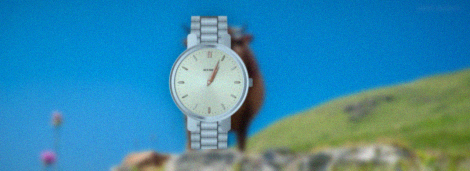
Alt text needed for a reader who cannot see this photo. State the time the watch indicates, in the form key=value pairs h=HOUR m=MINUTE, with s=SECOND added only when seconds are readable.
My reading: h=1 m=4
